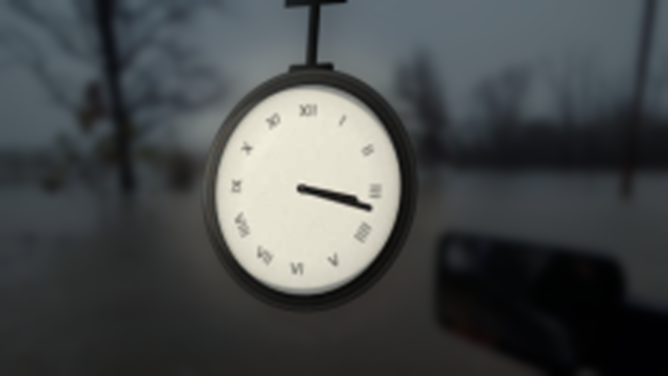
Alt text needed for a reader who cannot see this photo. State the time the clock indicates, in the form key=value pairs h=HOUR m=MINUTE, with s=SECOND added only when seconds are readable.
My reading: h=3 m=17
